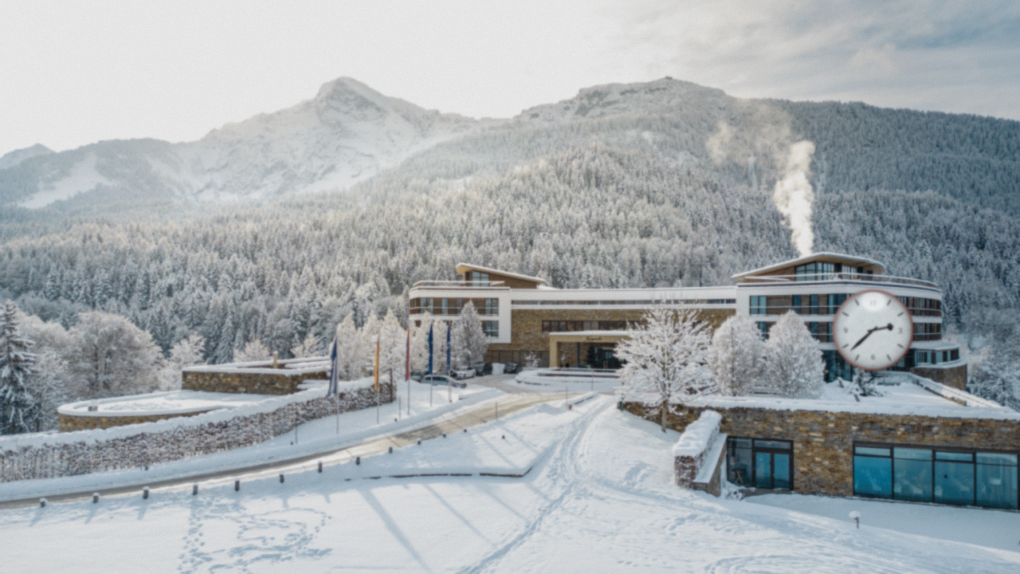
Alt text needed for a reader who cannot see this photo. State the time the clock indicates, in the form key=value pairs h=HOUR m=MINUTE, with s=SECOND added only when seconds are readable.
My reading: h=2 m=38
